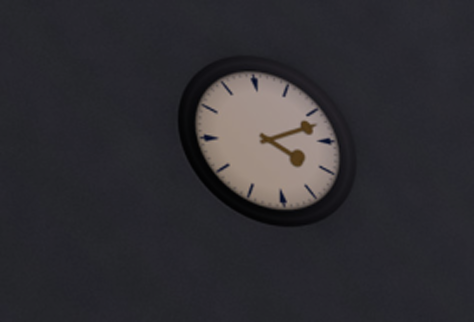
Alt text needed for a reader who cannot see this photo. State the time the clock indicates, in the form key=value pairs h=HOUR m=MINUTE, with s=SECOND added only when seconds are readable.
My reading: h=4 m=12
